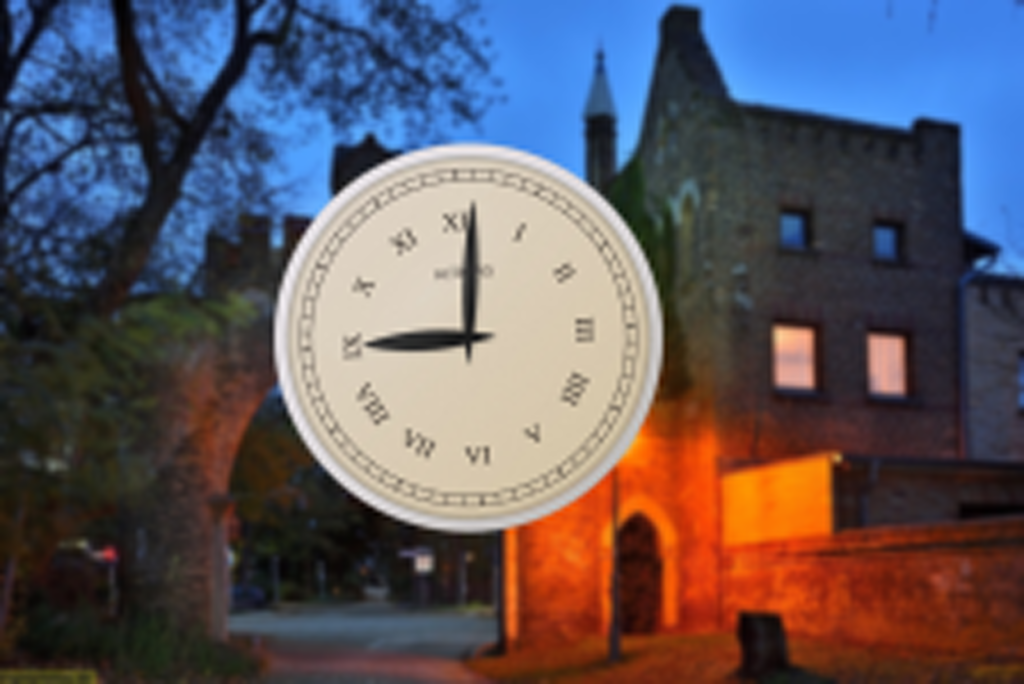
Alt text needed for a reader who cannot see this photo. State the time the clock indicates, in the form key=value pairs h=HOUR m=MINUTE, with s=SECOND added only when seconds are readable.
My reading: h=9 m=1
